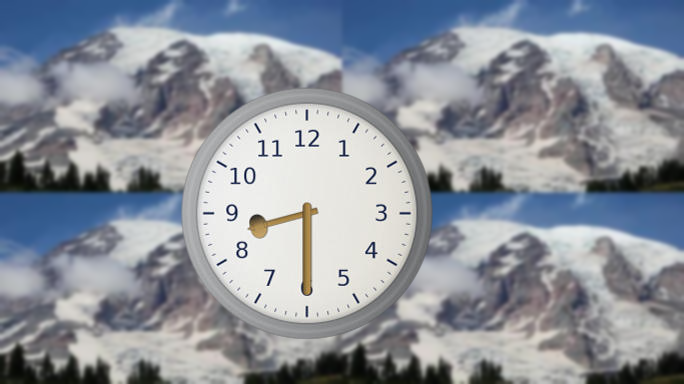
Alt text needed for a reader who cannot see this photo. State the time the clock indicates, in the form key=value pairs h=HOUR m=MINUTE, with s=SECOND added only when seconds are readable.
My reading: h=8 m=30
